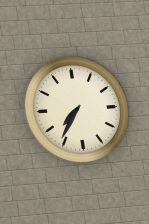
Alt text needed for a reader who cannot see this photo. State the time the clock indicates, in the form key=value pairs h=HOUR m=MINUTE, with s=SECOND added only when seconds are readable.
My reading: h=7 m=36
